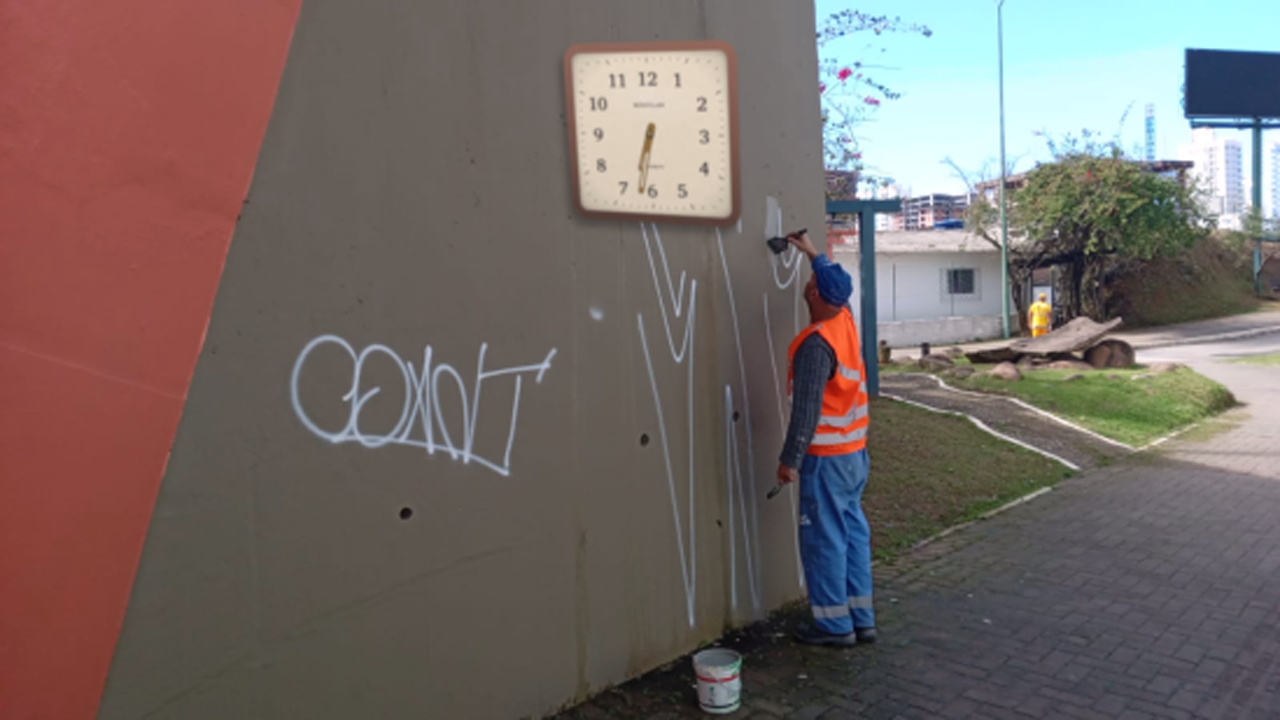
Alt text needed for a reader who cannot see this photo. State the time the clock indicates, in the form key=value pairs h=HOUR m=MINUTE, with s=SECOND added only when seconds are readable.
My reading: h=6 m=32
